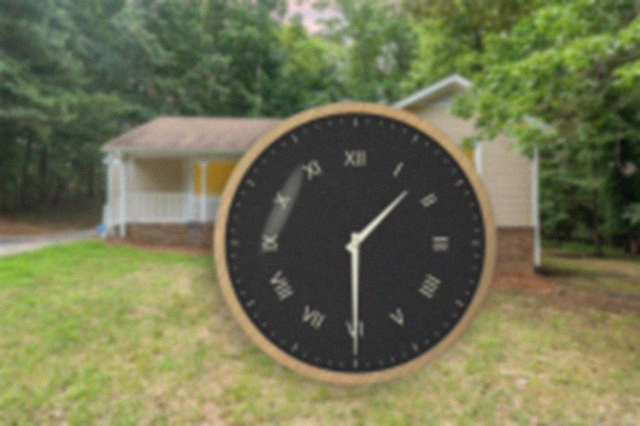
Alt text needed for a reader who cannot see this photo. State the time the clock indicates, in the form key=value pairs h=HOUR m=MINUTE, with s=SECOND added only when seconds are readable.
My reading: h=1 m=30
